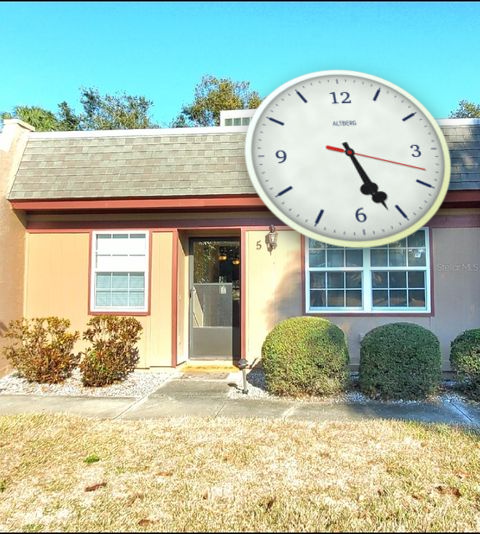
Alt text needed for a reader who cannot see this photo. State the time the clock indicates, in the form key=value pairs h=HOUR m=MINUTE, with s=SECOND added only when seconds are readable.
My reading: h=5 m=26 s=18
